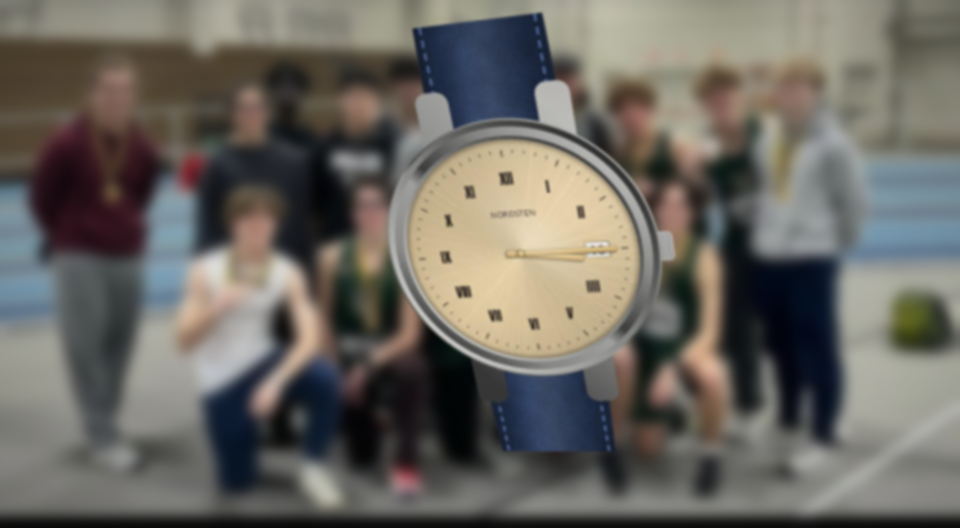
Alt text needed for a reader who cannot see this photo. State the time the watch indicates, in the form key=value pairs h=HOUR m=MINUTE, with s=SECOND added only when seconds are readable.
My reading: h=3 m=15
